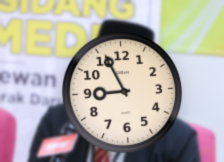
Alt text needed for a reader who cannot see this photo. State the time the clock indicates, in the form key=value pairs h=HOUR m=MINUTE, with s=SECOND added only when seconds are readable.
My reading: h=8 m=56
